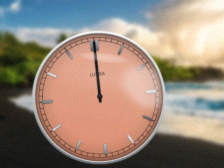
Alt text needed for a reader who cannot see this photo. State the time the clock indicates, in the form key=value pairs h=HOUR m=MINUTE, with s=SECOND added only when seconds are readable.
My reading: h=12 m=0
